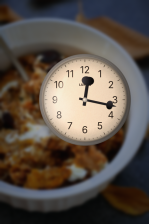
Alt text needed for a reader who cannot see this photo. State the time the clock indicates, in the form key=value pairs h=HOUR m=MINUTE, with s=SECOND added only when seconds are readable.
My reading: h=12 m=17
